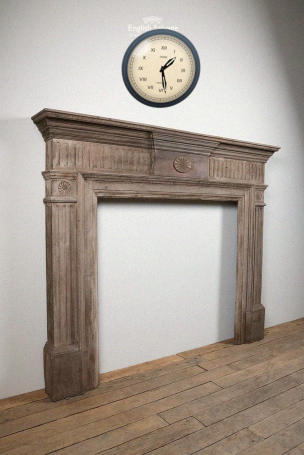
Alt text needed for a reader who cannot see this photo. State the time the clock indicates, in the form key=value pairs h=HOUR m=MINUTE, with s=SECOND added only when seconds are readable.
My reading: h=1 m=28
